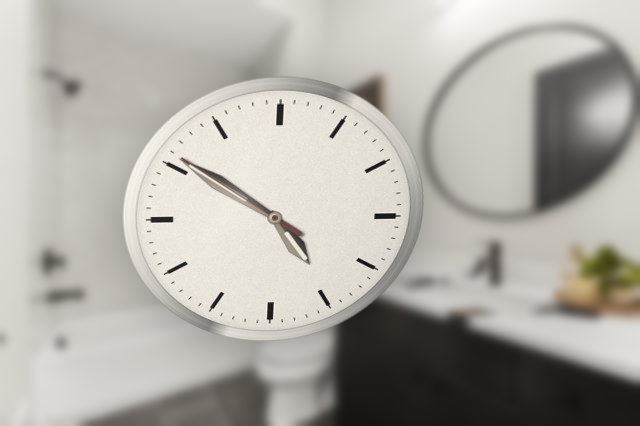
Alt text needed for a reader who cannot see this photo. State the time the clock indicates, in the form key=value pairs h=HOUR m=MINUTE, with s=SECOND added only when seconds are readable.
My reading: h=4 m=50 s=51
